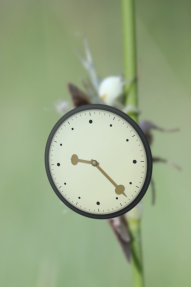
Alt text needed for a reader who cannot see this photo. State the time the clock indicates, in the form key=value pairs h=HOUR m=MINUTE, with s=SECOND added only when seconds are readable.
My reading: h=9 m=23
